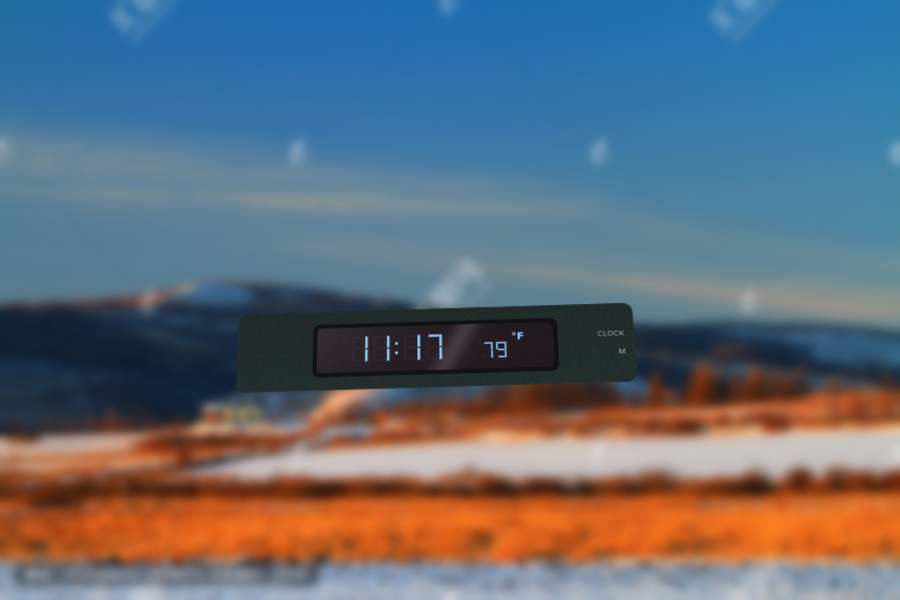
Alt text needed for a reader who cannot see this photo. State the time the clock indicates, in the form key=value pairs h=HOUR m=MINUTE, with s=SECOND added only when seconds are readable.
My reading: h=11 m=17
